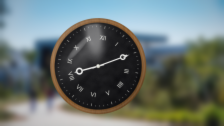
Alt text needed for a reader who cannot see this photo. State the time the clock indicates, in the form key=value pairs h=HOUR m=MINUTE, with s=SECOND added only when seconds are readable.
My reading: h=8 m=10
